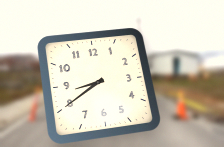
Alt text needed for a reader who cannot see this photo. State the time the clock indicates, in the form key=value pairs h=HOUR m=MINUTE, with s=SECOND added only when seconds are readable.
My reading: h=8 m=40
